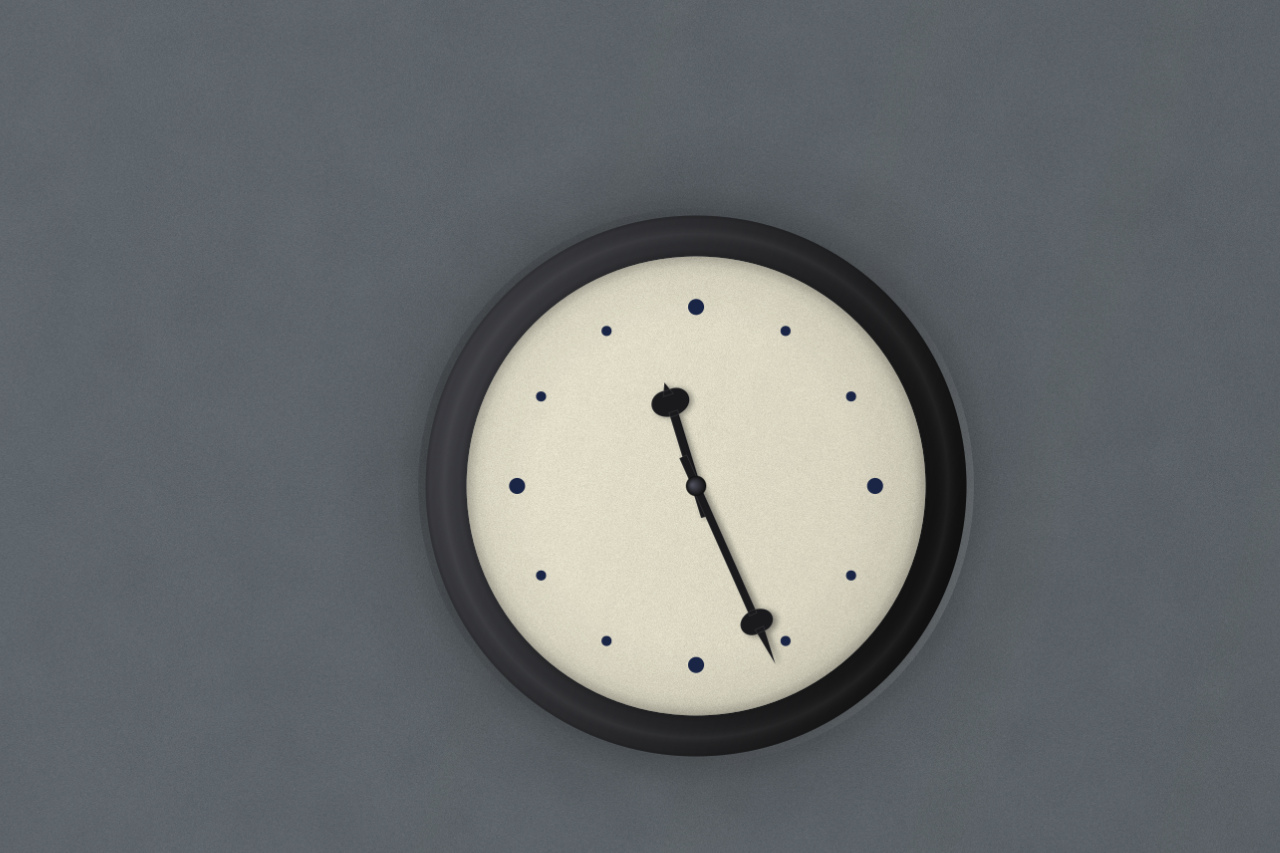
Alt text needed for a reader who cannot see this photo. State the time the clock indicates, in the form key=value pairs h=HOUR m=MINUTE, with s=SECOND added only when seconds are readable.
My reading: h=11 m=26
